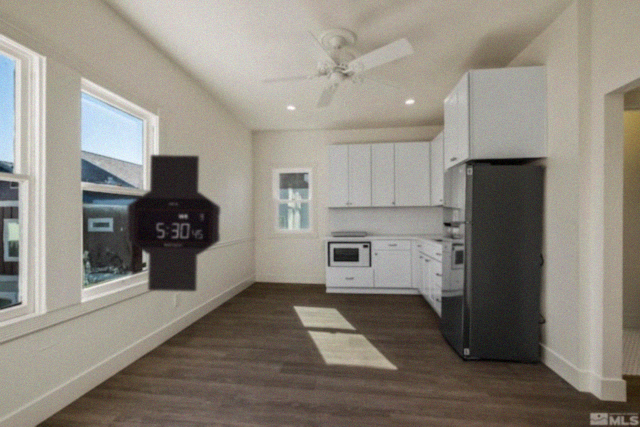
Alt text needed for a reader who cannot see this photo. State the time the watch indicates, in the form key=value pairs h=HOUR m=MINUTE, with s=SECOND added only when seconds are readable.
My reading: h=5 m=30
